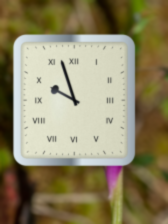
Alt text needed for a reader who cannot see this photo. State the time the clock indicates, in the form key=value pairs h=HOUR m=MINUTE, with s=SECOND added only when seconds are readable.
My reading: h=9 m=57
